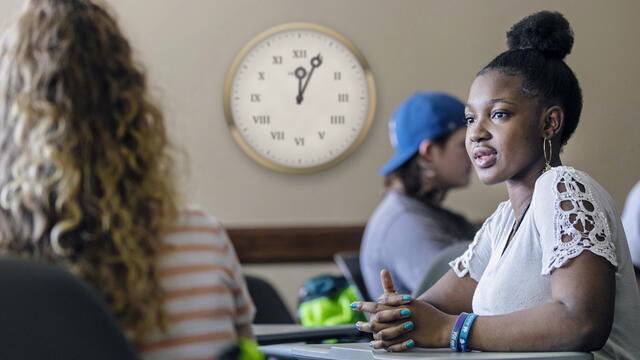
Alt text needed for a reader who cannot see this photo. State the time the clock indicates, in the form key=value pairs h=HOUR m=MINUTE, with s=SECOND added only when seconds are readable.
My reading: h=12 m=4
